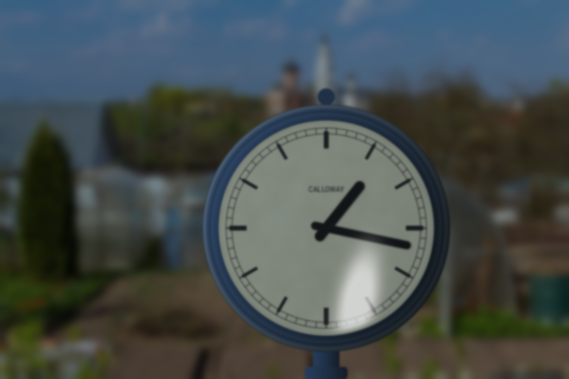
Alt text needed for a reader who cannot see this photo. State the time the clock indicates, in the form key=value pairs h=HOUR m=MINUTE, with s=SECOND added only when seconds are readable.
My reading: h=1 m=17
